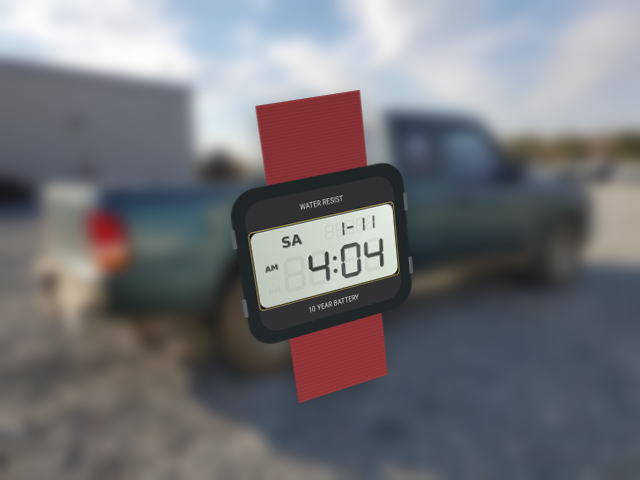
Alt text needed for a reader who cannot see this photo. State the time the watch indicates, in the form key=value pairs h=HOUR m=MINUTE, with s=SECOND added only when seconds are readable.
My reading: h=4 m=4
